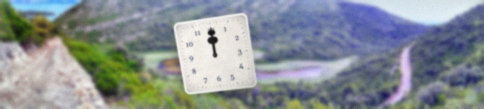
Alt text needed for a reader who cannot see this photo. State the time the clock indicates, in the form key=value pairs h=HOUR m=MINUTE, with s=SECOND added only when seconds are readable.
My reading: h=12 m=0
